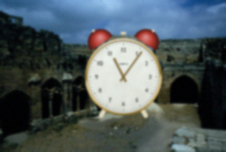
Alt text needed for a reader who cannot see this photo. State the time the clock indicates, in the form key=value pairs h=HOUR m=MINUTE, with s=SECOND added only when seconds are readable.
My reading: h=11 m=6
